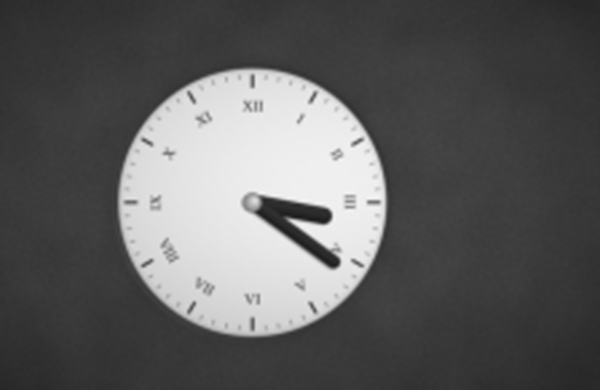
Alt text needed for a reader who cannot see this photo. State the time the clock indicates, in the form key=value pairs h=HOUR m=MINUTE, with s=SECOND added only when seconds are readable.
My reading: h=3 m=21
